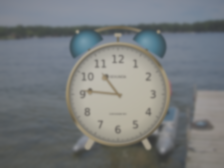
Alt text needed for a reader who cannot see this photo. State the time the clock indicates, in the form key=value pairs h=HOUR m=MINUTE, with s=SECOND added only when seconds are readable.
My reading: h=10 m=46
